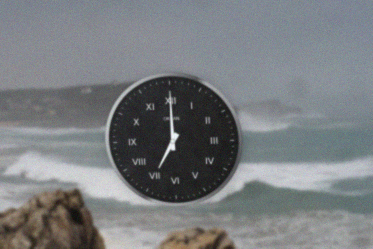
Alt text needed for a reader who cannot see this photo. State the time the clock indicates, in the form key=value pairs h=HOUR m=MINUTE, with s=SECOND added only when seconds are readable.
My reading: h=7 m=0
